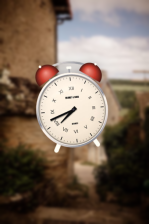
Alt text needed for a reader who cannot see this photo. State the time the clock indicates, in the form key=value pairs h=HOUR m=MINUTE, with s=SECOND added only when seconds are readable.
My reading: h=7 m=42
